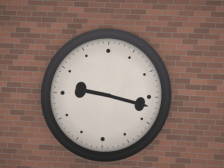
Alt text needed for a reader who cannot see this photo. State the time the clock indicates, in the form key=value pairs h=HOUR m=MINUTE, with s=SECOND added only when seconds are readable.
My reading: h=9 m=17
